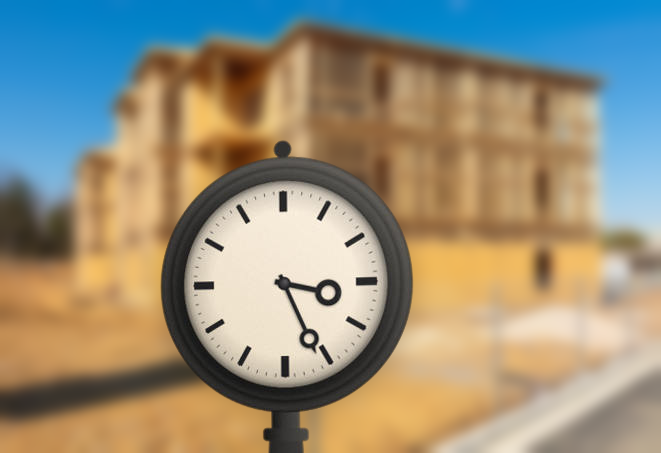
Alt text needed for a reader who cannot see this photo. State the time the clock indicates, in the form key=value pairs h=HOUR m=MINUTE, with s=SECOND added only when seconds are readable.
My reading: h=3 m=26
